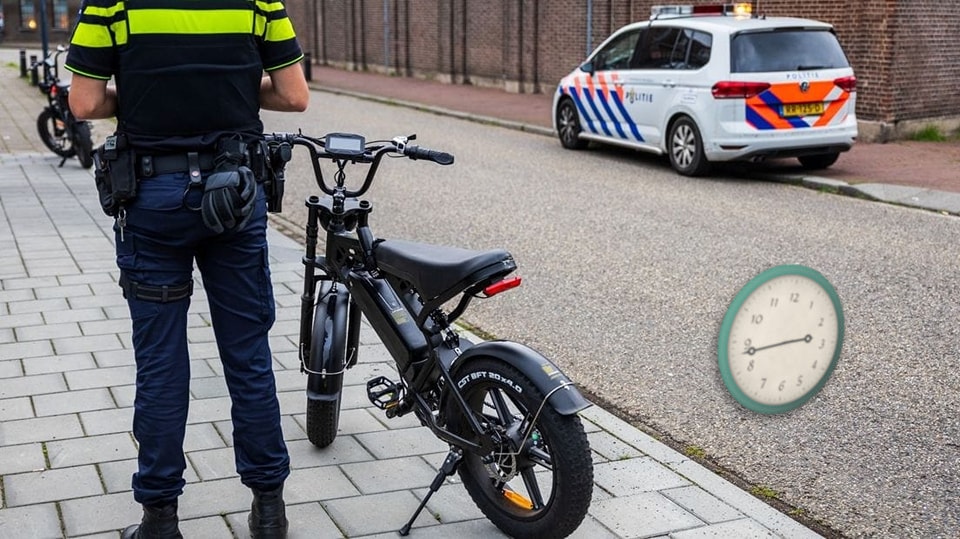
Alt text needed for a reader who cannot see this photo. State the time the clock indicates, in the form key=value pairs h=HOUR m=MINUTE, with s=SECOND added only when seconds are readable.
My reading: h=2 m=43
